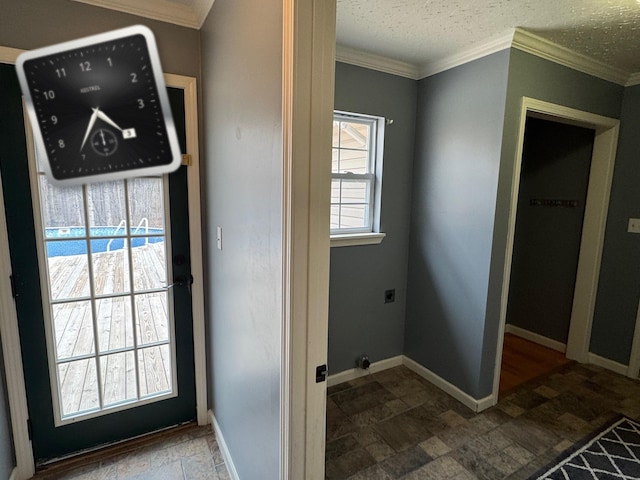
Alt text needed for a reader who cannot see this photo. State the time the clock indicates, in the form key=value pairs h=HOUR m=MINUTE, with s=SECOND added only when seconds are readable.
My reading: h=4 m=36
